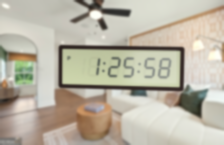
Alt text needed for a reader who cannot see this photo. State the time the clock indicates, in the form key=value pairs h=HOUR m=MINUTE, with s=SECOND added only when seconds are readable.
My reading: h=1 m=25 s=58
